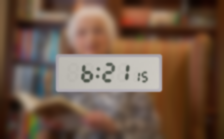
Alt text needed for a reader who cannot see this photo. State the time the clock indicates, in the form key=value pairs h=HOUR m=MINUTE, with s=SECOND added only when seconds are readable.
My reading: h=6 m=21 s=15
